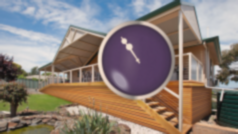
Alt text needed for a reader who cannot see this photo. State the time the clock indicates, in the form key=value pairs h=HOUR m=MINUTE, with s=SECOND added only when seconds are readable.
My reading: h=10 m=54
